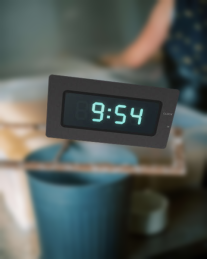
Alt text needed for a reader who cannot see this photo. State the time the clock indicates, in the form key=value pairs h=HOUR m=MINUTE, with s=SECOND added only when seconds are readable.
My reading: h=9 m=54
